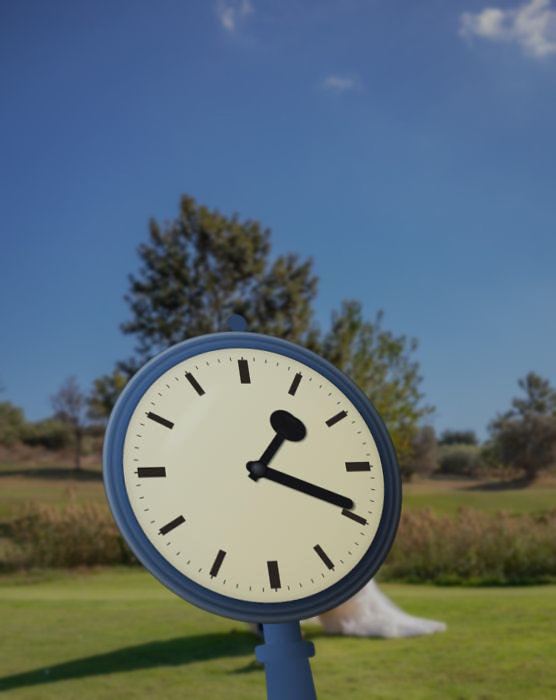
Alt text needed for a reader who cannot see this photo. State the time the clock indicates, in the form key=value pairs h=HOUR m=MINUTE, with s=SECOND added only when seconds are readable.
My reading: h=1 m=19
